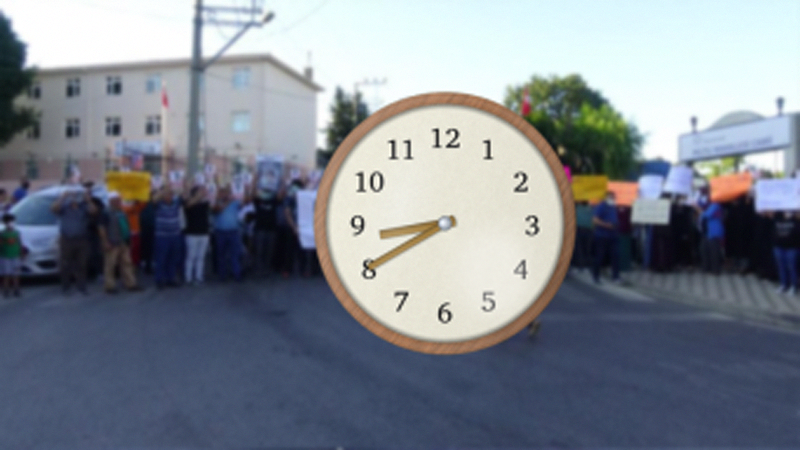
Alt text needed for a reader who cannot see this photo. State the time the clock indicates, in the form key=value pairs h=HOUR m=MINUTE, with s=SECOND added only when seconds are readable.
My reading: h=8 m=40
